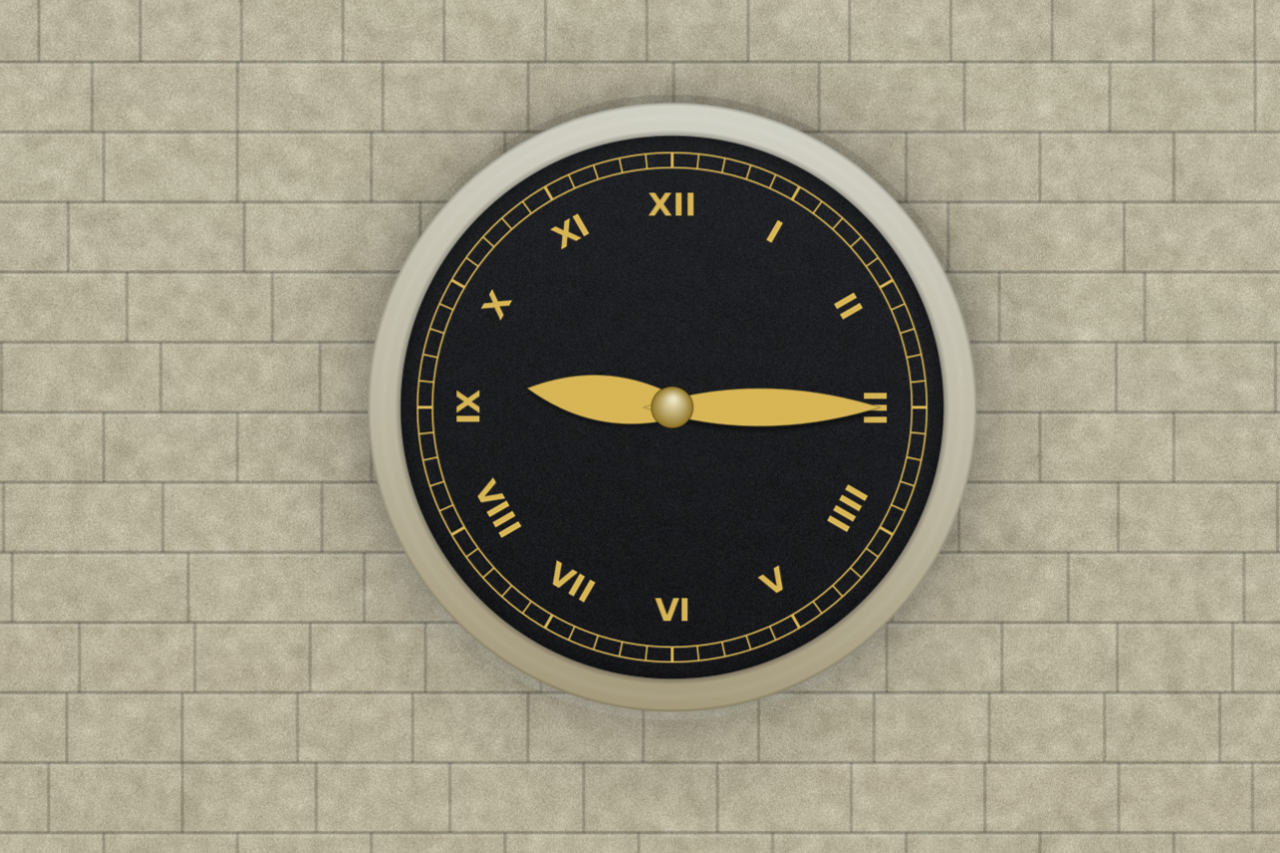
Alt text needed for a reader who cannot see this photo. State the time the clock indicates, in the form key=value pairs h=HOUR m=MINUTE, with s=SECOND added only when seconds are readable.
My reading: h=9 m=15
